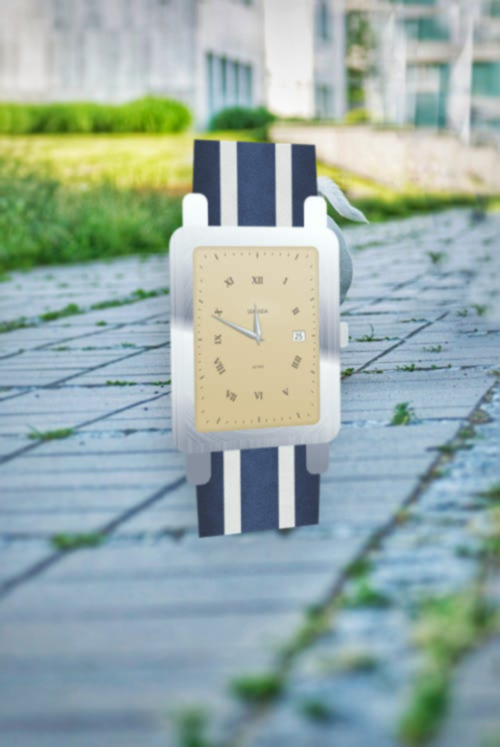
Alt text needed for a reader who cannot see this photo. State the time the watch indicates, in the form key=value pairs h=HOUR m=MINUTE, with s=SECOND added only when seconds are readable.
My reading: h=11 m=49
